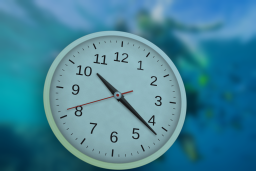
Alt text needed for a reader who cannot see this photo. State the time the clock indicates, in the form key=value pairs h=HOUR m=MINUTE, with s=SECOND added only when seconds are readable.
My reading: h=10 m=21 s=41
